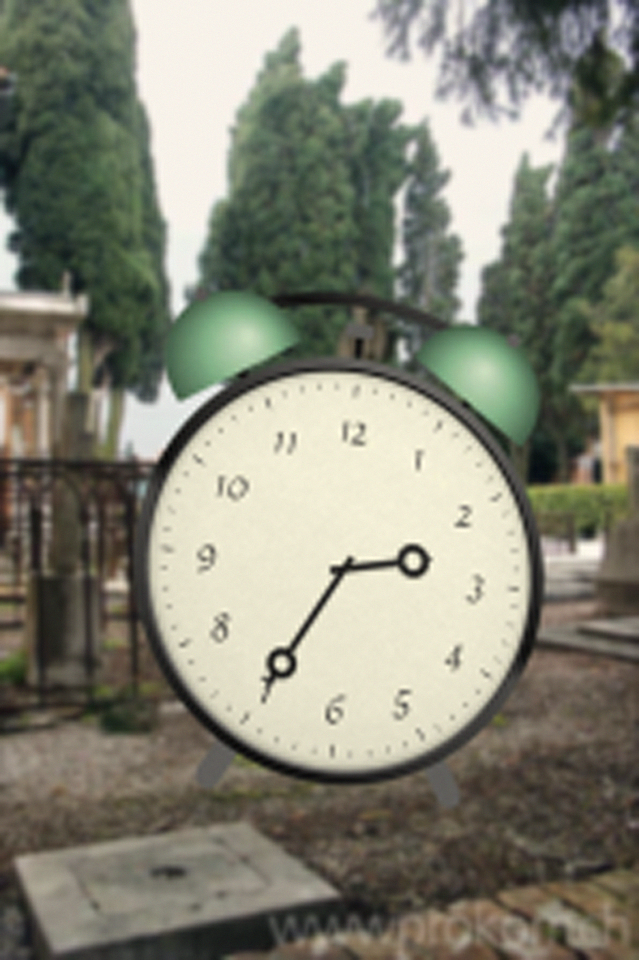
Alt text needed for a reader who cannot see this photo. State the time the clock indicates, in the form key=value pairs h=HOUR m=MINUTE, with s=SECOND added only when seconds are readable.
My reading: h=2 m=35
